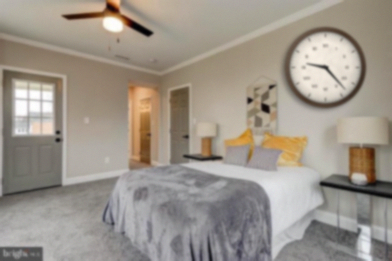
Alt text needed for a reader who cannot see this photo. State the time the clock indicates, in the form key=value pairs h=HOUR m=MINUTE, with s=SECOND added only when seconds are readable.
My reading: h=9 m=23
